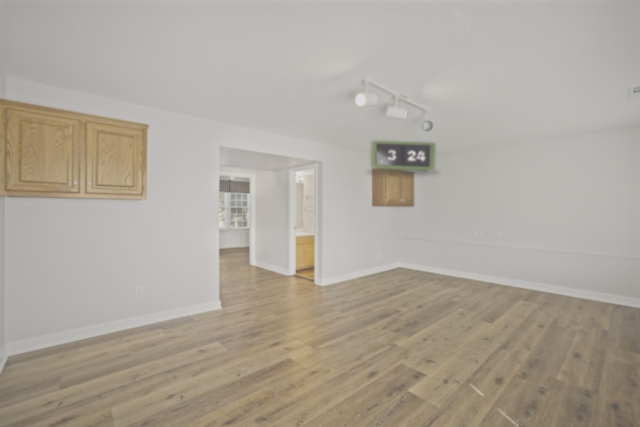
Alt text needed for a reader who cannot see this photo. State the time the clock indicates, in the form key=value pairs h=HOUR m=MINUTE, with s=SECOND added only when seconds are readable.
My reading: h=3 m=24
